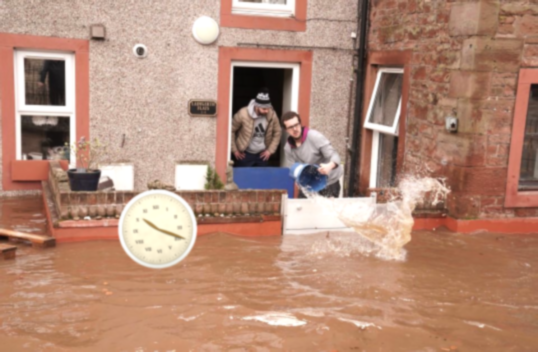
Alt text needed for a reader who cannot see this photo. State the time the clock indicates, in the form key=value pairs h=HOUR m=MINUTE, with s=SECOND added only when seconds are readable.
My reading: h=10 m=19
